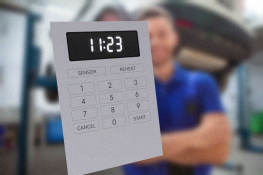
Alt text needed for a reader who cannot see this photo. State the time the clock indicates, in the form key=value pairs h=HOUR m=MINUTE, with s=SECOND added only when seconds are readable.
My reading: h=11 m=23
